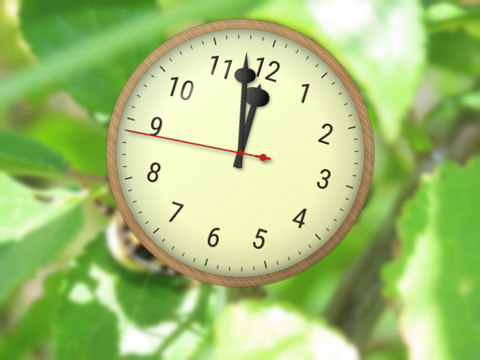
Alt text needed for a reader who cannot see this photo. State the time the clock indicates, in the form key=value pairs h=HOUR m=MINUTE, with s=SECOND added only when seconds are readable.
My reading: h=11 m=57 s=44
